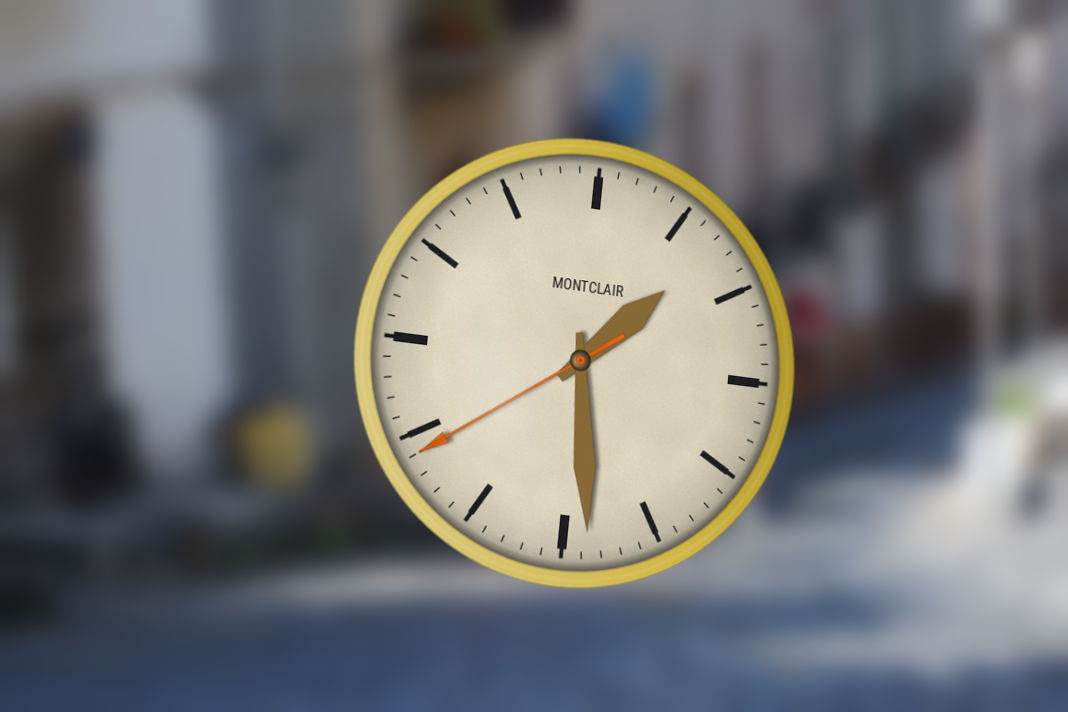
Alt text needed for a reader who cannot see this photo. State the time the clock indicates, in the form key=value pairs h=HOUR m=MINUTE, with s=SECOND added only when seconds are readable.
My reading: h=1 m=28 s=39
